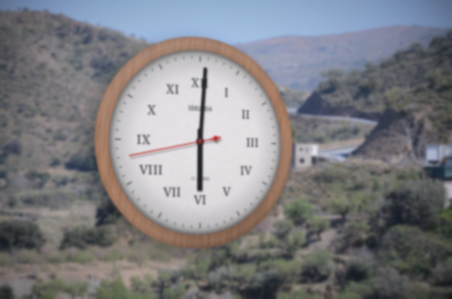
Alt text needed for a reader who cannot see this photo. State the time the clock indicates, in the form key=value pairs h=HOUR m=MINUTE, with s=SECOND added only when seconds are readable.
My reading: h=6 m=0 s=43
